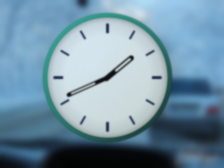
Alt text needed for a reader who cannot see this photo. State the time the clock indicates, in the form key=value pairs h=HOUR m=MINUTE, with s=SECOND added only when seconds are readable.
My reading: h=1 m=41
